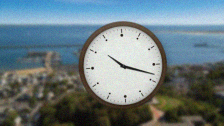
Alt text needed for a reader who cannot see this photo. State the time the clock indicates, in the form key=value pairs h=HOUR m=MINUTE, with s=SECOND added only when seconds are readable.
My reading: h=10 m=18
